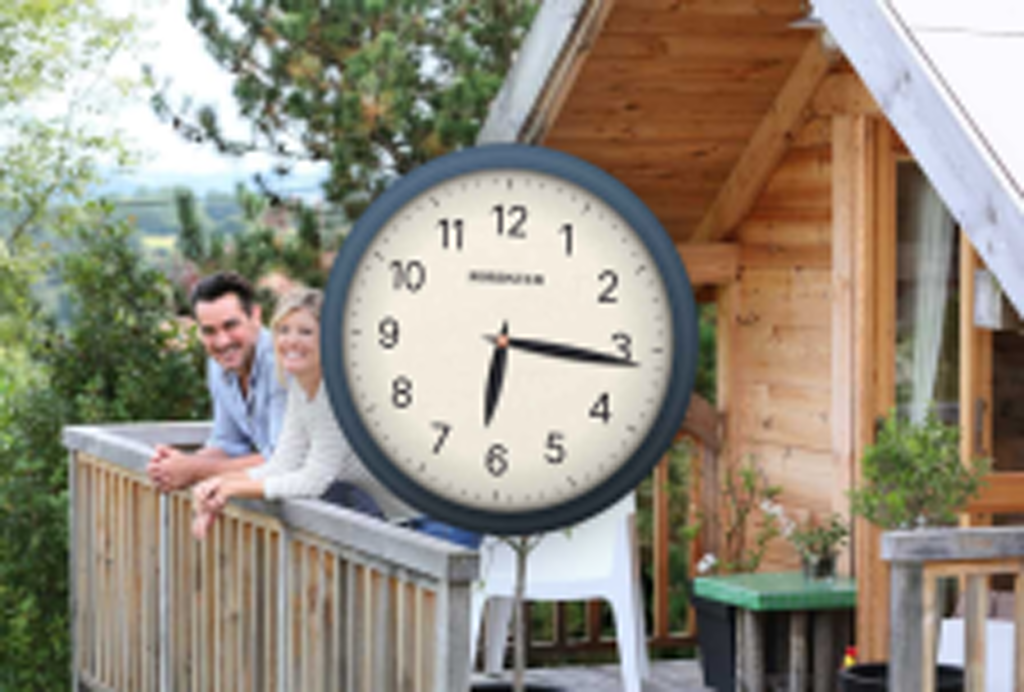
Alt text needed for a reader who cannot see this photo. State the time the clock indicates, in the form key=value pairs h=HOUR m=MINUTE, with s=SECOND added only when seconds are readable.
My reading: h=6 m=16
